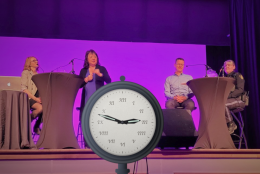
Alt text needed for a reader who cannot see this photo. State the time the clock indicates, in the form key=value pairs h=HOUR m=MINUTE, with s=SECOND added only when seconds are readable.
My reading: h=2 m=48
